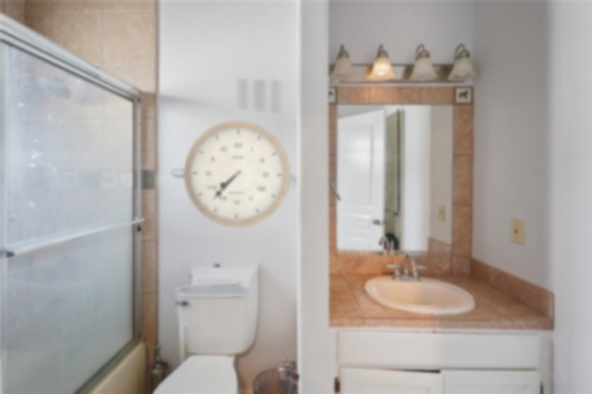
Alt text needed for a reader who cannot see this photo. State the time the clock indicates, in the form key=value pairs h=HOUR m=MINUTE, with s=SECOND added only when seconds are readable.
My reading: h=7 m=37
